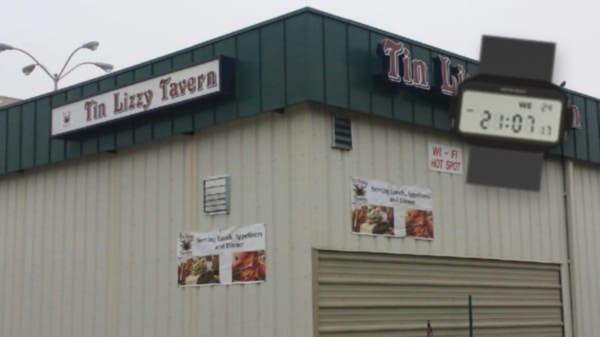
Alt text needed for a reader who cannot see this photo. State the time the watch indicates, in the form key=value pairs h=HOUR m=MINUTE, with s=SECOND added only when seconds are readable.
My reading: h=21 m=7
